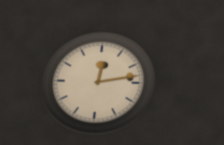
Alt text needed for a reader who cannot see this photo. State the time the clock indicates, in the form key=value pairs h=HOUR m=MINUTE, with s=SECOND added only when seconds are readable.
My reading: h=12 m=13
